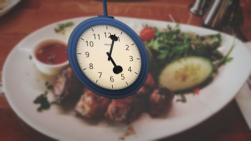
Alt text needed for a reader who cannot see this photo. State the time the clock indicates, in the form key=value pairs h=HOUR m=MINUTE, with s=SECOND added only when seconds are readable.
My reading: h=5 m=3
